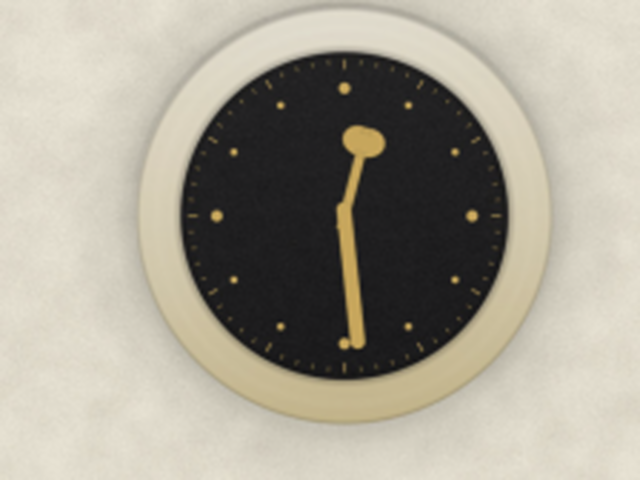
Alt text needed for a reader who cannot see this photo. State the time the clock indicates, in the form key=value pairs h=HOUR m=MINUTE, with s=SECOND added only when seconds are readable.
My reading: h=12 m=29
